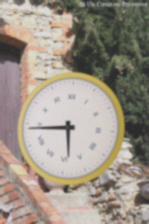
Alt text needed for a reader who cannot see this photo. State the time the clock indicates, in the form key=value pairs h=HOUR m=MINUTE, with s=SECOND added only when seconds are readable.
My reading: h=5 m=44
